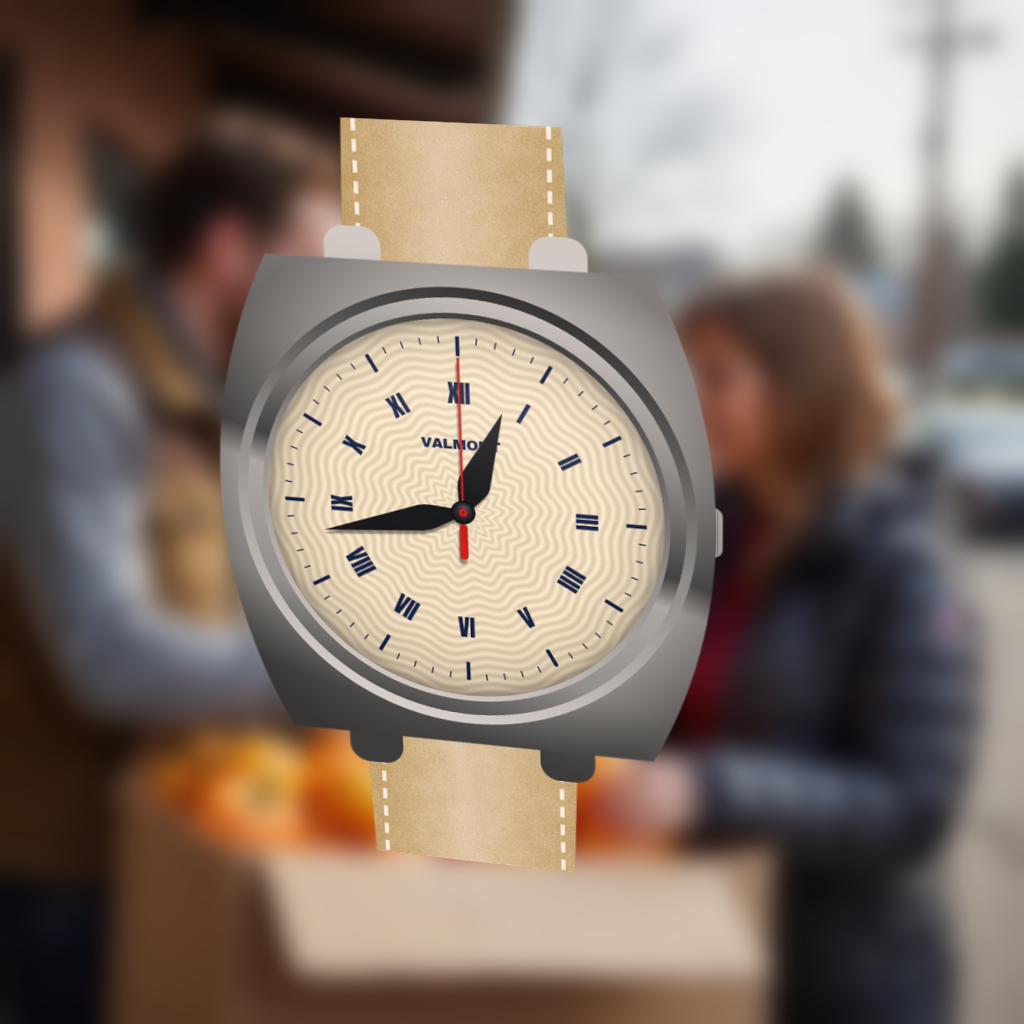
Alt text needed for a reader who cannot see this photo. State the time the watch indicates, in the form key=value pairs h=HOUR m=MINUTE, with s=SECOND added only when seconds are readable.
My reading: h=12 m=43 s=0
